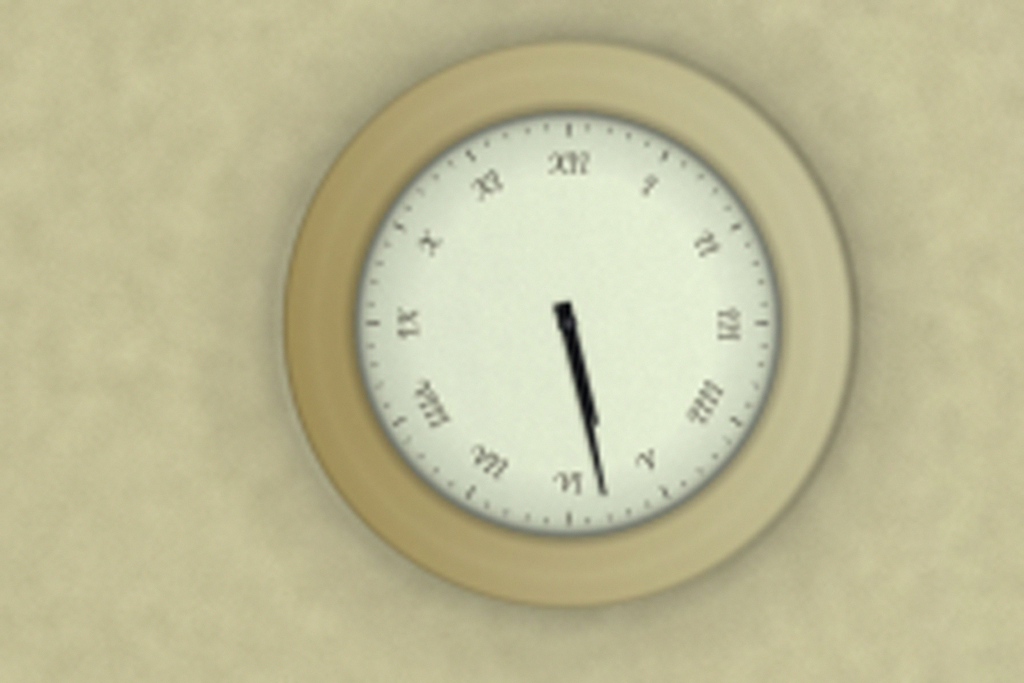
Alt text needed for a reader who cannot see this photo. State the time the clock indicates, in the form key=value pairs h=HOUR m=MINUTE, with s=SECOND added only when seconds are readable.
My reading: h=5 m=28
